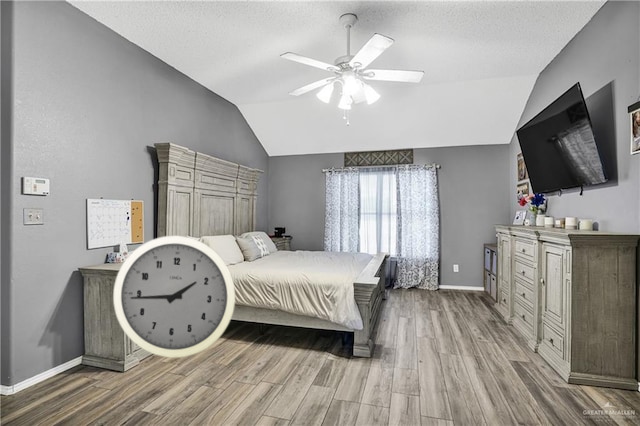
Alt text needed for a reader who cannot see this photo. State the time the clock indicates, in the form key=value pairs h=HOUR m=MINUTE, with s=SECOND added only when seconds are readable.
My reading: h=1 m=44
